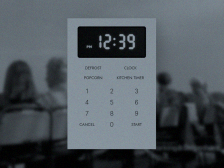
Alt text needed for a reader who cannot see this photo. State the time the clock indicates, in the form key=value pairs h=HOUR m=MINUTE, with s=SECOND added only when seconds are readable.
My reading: h=12 m=39
